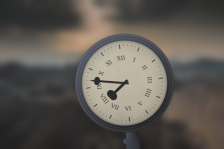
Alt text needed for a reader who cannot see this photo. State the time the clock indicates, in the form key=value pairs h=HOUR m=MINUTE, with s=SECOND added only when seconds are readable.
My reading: h=7 m=47
